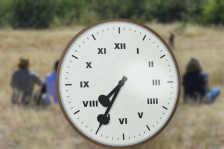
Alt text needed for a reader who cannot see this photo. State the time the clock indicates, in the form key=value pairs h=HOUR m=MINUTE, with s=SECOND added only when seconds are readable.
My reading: h=7 m=35
